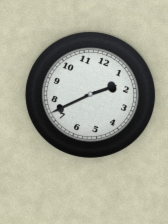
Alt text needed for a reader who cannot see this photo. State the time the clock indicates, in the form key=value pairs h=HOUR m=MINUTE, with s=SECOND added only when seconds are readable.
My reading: h=1 m=37
